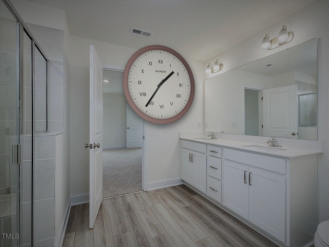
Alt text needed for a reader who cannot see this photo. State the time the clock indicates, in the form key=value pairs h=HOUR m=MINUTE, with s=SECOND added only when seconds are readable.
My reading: h=1 m=36
